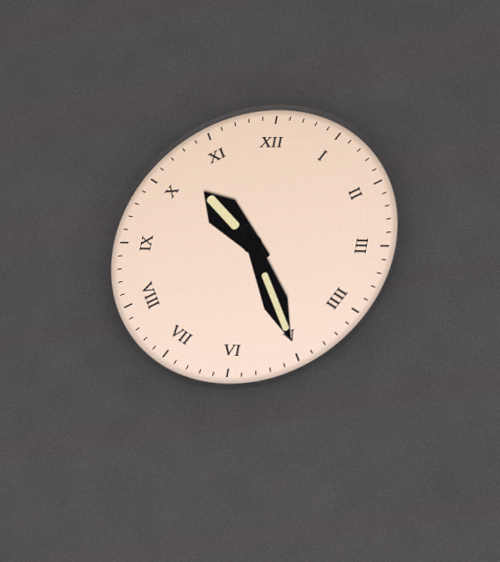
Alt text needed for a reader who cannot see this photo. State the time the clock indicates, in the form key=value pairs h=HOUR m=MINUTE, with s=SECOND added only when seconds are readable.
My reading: h=10 m=25
